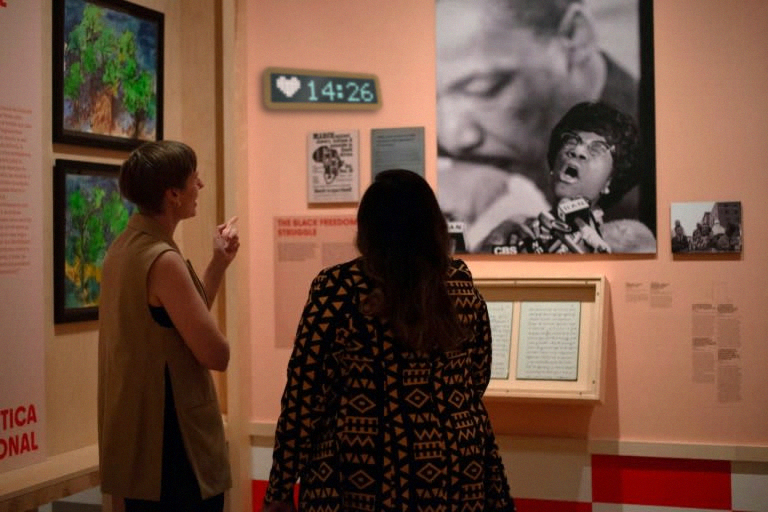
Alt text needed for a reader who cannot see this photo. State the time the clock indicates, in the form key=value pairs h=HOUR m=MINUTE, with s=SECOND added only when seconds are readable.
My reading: h=14 m=26
